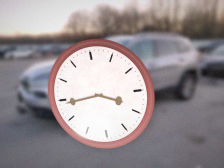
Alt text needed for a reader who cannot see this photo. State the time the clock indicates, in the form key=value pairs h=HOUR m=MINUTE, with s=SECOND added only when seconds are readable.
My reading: h=3 m=44
